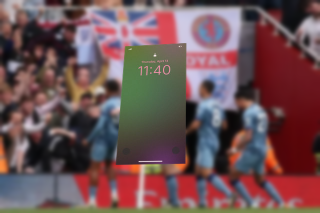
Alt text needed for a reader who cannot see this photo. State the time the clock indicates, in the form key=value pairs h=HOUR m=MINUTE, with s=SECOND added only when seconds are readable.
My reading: h=11 m=40
